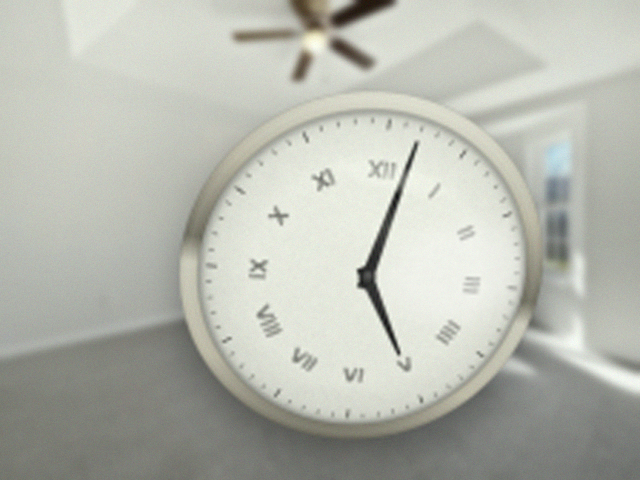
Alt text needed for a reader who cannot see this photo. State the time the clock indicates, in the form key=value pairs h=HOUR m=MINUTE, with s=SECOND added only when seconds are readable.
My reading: h=5 m=2
